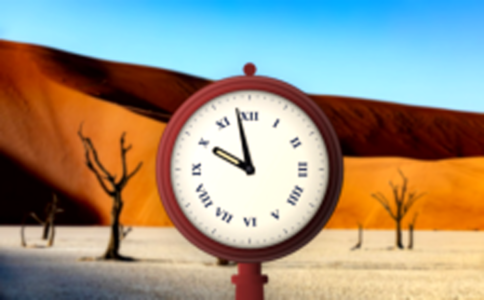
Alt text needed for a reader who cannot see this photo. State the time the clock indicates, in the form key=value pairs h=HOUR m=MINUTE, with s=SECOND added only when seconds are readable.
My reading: h=9 m=58
